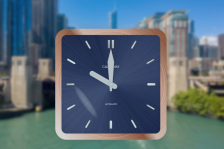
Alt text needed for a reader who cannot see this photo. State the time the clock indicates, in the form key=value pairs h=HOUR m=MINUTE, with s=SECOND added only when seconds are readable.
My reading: h=10 m=0
